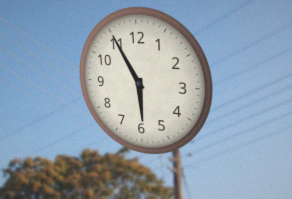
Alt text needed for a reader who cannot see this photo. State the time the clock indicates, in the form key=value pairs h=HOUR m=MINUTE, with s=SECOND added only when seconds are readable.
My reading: h=5 m=55
